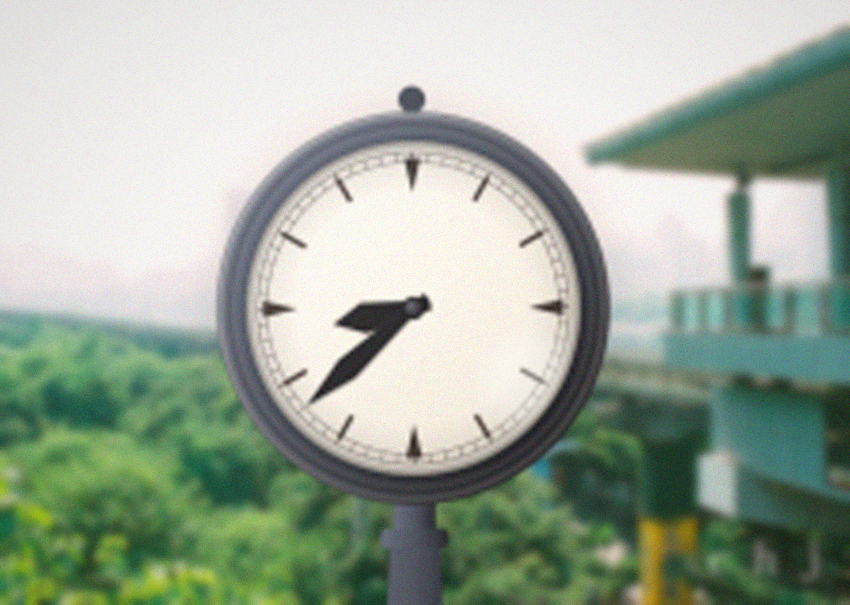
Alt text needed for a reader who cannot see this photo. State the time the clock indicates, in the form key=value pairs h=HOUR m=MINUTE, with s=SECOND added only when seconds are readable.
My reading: h=8 m=38
